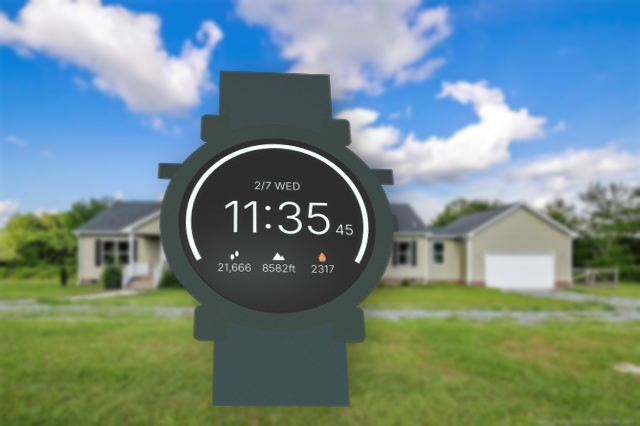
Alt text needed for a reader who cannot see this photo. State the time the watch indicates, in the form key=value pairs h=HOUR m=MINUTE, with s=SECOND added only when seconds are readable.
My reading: h=11 m=35 s=45
